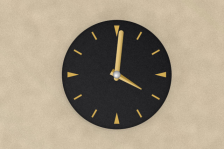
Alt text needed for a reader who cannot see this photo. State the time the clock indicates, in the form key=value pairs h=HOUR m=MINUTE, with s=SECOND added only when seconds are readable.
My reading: h=4 m=1
